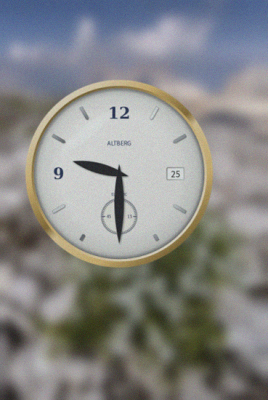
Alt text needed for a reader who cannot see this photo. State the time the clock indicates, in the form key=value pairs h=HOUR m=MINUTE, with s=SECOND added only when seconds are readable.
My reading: h=9 m=30
